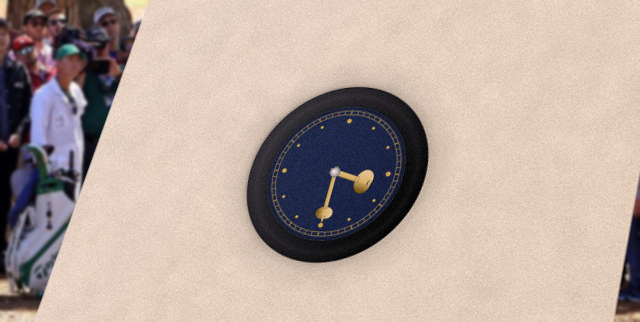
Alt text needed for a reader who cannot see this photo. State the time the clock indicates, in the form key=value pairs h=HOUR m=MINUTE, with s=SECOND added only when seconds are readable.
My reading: h=3 m=30
